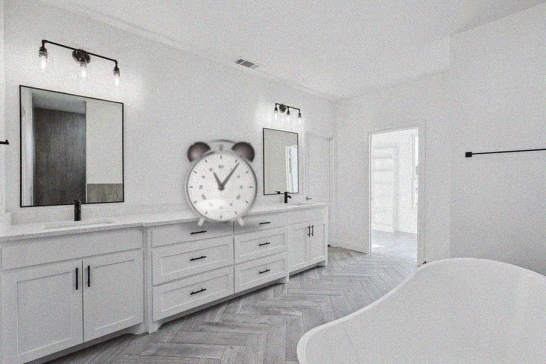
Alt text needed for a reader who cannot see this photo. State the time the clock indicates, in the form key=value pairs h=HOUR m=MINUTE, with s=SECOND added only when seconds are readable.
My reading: h=11 m=6
